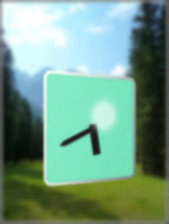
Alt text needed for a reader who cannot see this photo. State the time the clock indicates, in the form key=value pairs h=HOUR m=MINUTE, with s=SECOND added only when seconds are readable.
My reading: h=5 m=41
